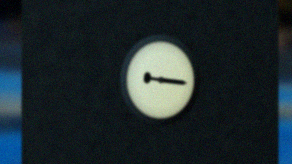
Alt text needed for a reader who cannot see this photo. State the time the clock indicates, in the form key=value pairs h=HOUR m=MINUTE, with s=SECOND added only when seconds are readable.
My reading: h=9 m=16
